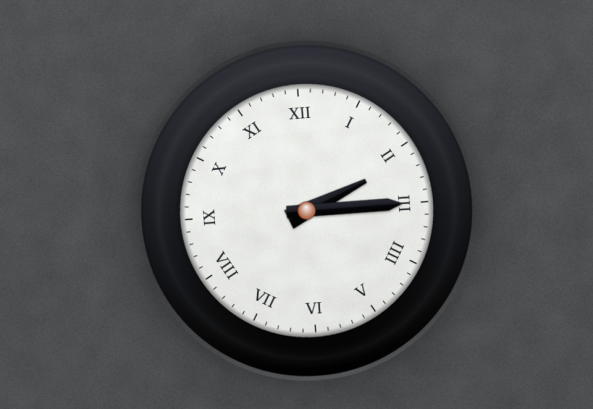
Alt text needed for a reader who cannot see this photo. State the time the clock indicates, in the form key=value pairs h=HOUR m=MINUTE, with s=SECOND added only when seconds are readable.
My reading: h=2 m=15
